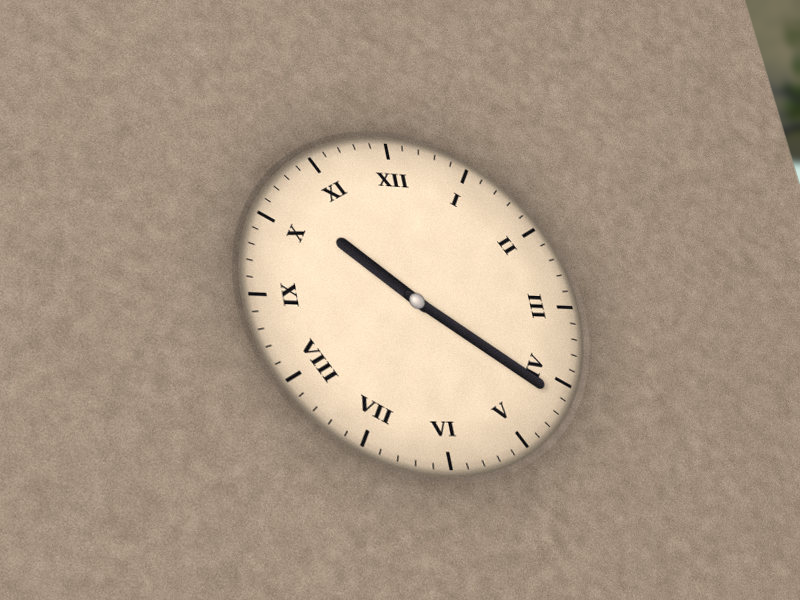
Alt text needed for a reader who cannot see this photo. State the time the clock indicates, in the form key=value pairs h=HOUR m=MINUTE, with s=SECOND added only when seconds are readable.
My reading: h=10 m=21
